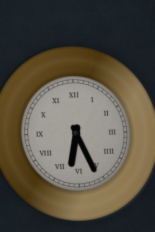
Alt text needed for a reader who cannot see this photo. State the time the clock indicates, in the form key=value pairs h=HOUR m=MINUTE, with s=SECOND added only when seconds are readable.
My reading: h=6 m=26
